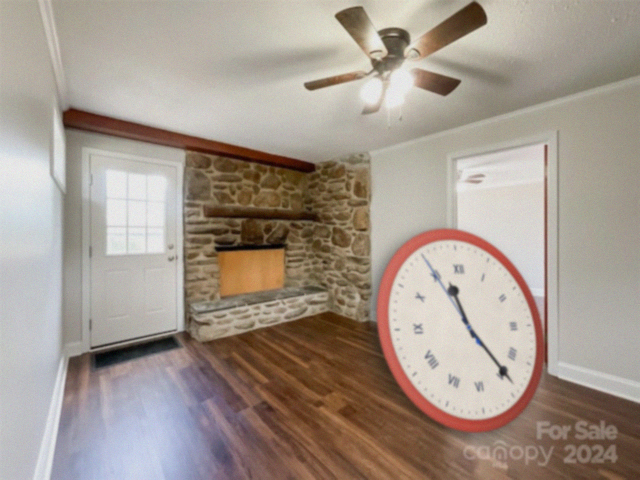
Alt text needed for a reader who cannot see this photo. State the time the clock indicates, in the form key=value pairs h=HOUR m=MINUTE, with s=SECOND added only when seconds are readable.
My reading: h=11 m=23 s=55
